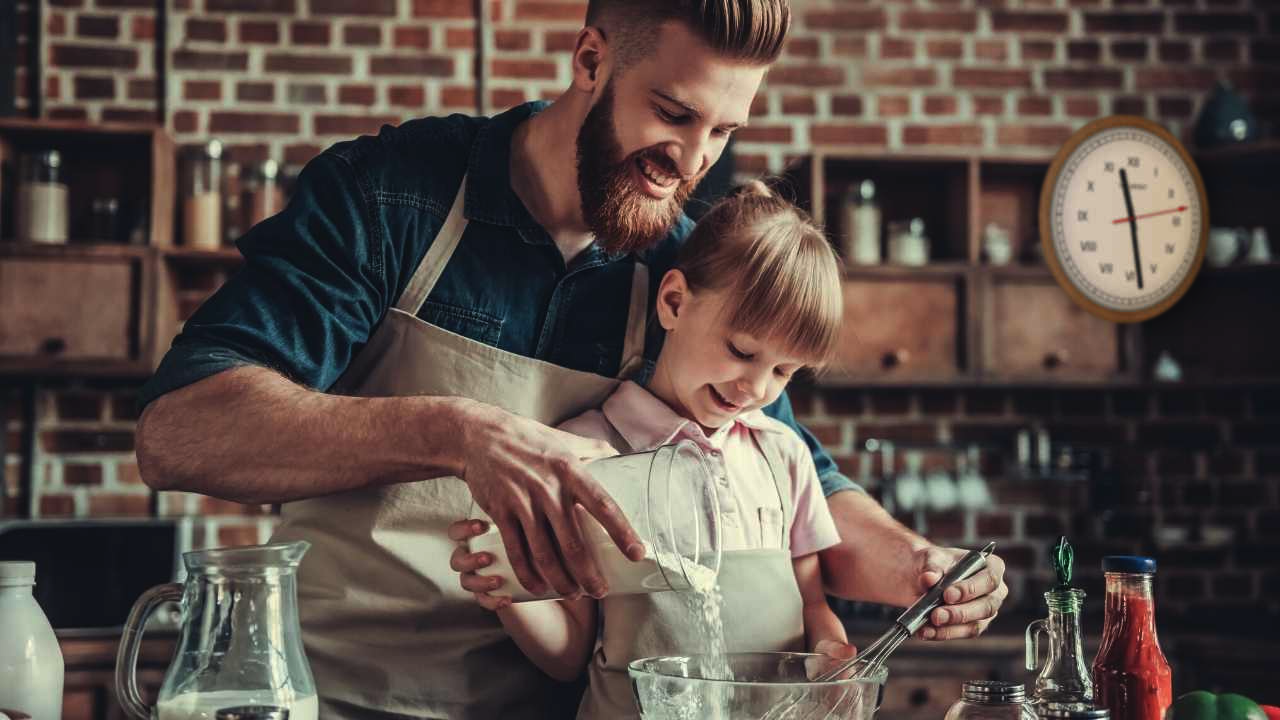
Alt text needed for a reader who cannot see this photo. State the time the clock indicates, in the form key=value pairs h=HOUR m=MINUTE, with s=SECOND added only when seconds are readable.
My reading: h=11 m=28 s=13
